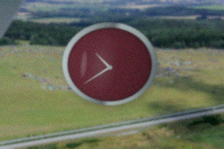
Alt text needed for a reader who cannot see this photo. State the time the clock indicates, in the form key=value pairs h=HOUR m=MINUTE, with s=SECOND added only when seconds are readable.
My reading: h=10 m=39
